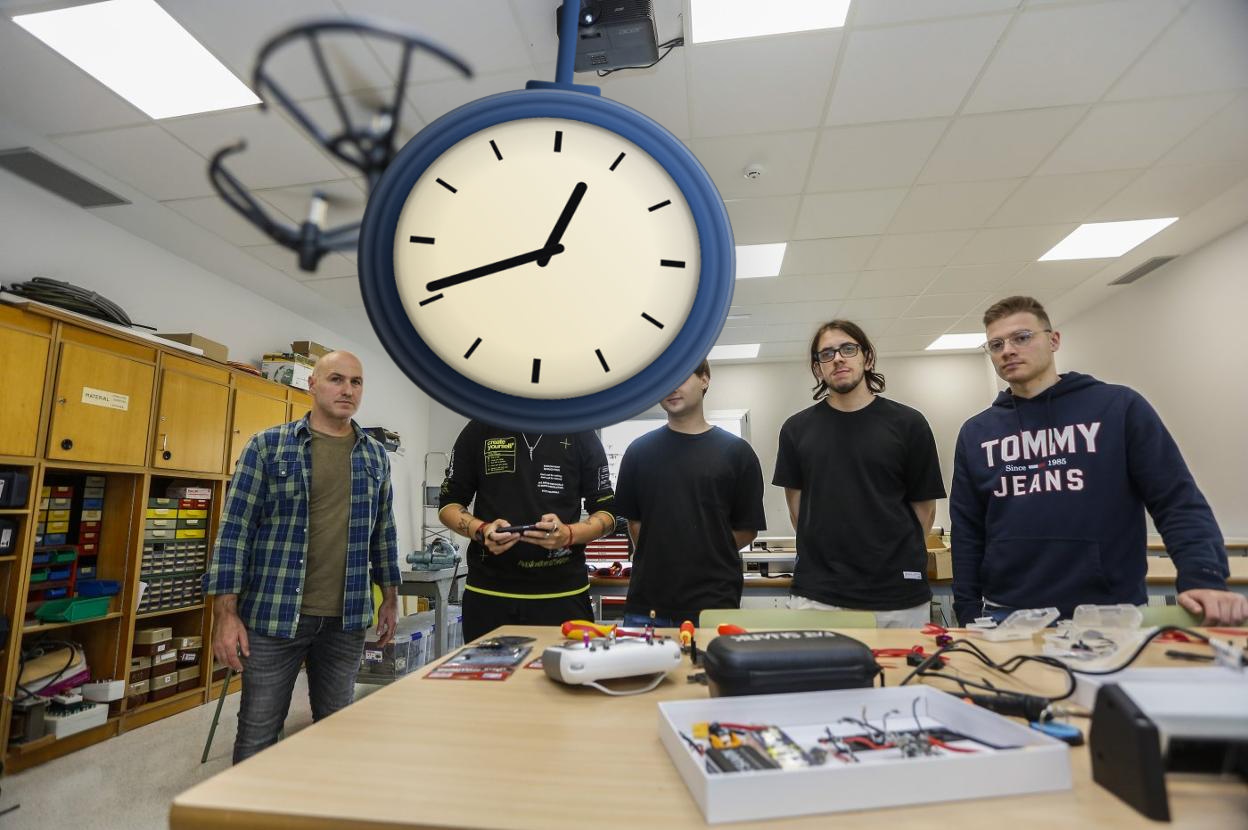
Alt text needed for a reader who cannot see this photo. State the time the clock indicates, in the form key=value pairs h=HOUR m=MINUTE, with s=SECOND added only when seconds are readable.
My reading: h=12 m=41
